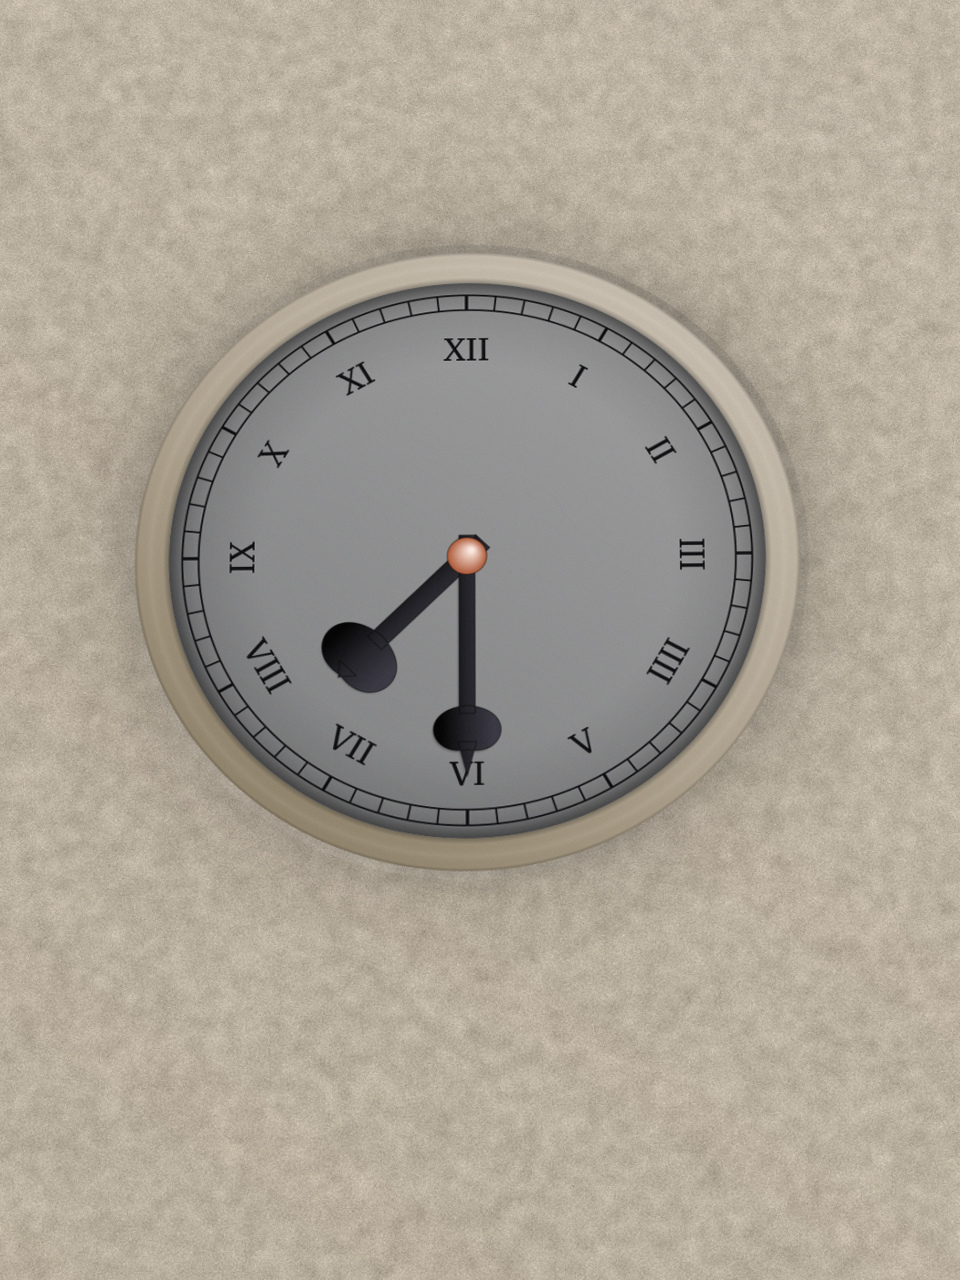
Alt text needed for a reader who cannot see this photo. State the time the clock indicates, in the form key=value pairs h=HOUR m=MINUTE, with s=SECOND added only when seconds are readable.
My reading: h=7 m=30
